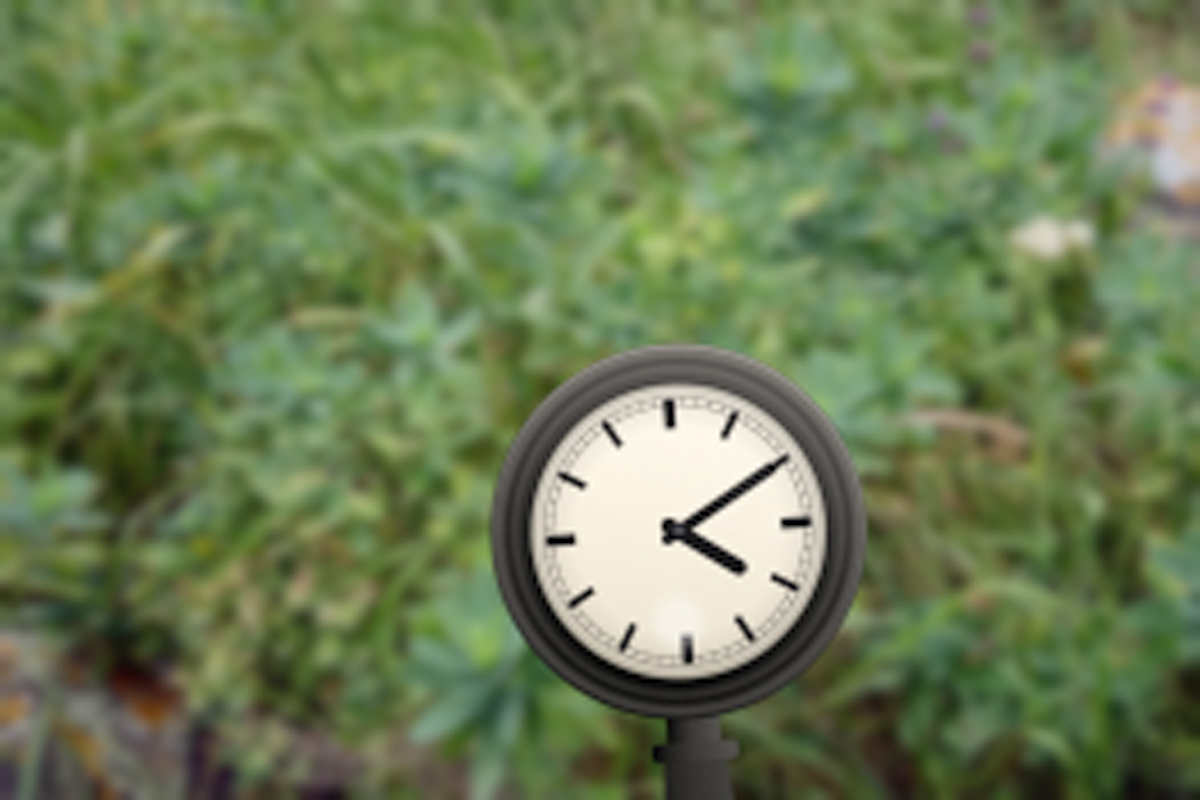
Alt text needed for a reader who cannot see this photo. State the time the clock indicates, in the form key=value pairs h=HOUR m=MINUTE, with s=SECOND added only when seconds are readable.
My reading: h=4 m=10
